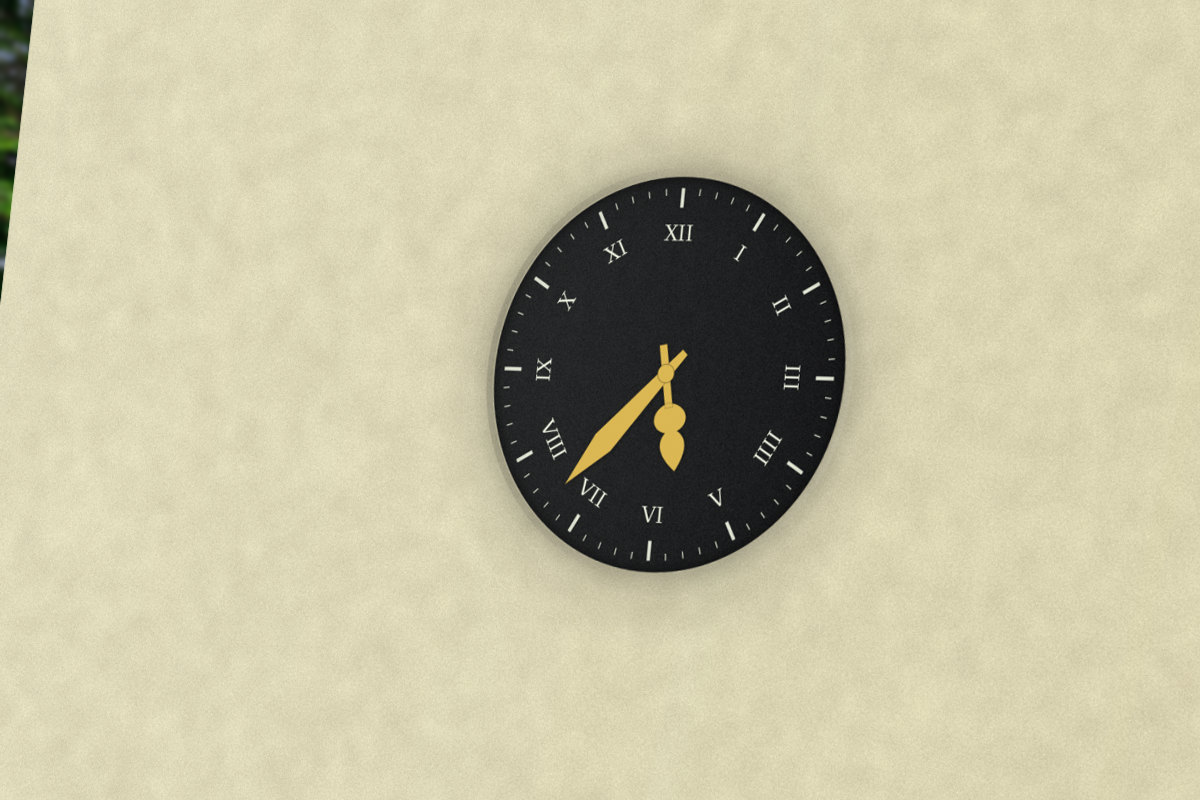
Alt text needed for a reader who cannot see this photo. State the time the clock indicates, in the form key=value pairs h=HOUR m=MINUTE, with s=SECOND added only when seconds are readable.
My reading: h=5 m=37
